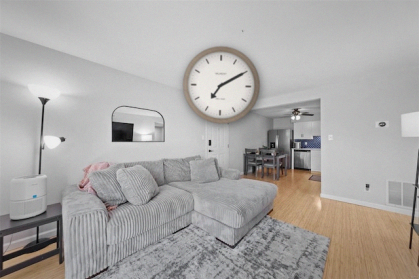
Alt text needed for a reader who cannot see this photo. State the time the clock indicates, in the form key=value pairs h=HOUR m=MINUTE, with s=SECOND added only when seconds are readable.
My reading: h=7 m=10
